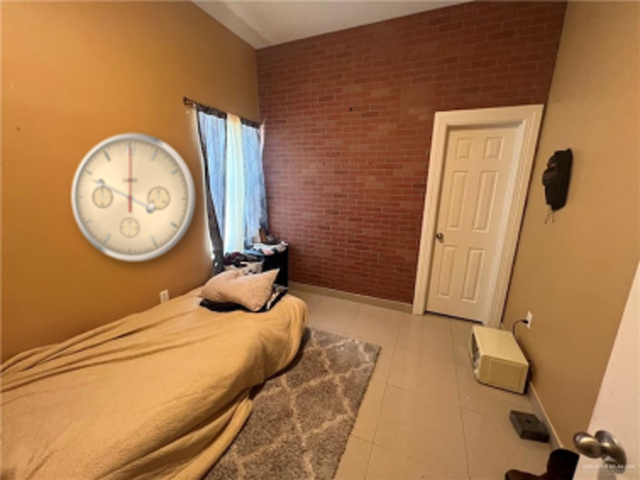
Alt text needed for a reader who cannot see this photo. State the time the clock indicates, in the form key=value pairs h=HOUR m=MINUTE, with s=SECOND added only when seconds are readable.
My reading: h=3 m=49
